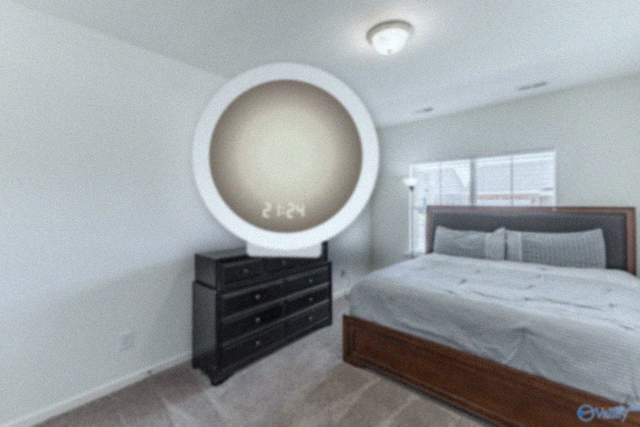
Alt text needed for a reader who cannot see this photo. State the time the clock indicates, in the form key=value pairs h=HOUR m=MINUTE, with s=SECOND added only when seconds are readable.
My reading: h=21 m=24
